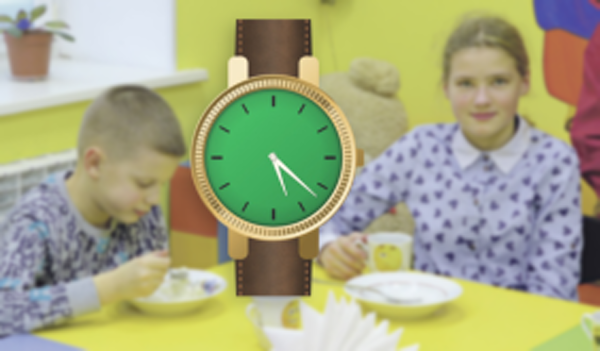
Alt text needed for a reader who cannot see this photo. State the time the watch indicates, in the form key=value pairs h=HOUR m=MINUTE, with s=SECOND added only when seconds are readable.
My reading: h=5 m=22
